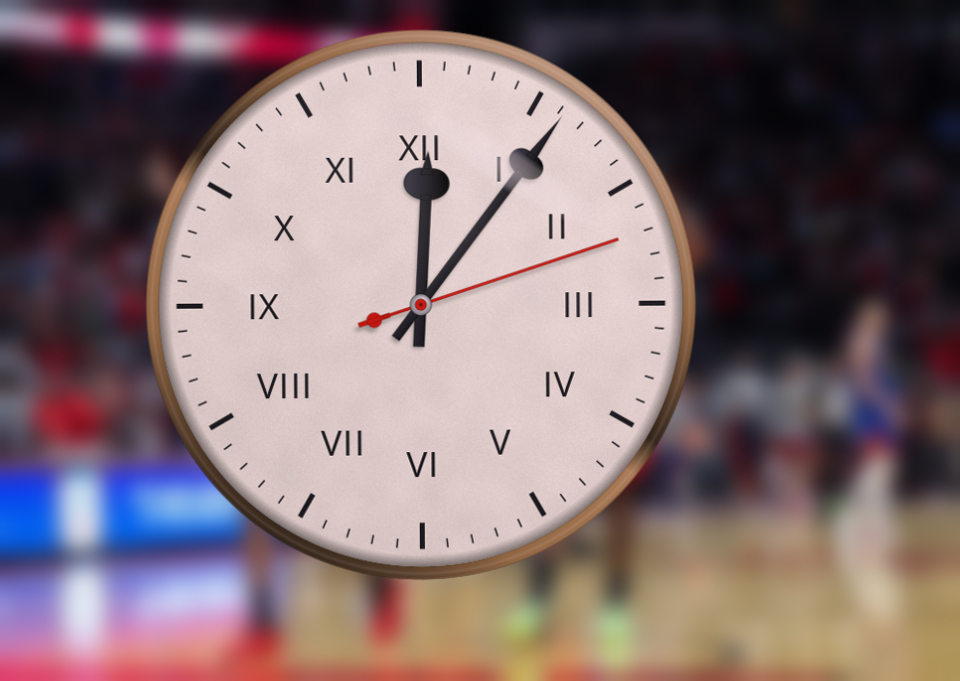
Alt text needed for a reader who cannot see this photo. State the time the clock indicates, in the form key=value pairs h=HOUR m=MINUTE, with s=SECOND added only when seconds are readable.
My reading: h=12 m=6 s=12
